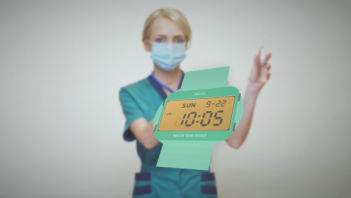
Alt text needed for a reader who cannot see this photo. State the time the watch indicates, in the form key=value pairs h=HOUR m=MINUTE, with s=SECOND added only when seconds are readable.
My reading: h=10 m=5
